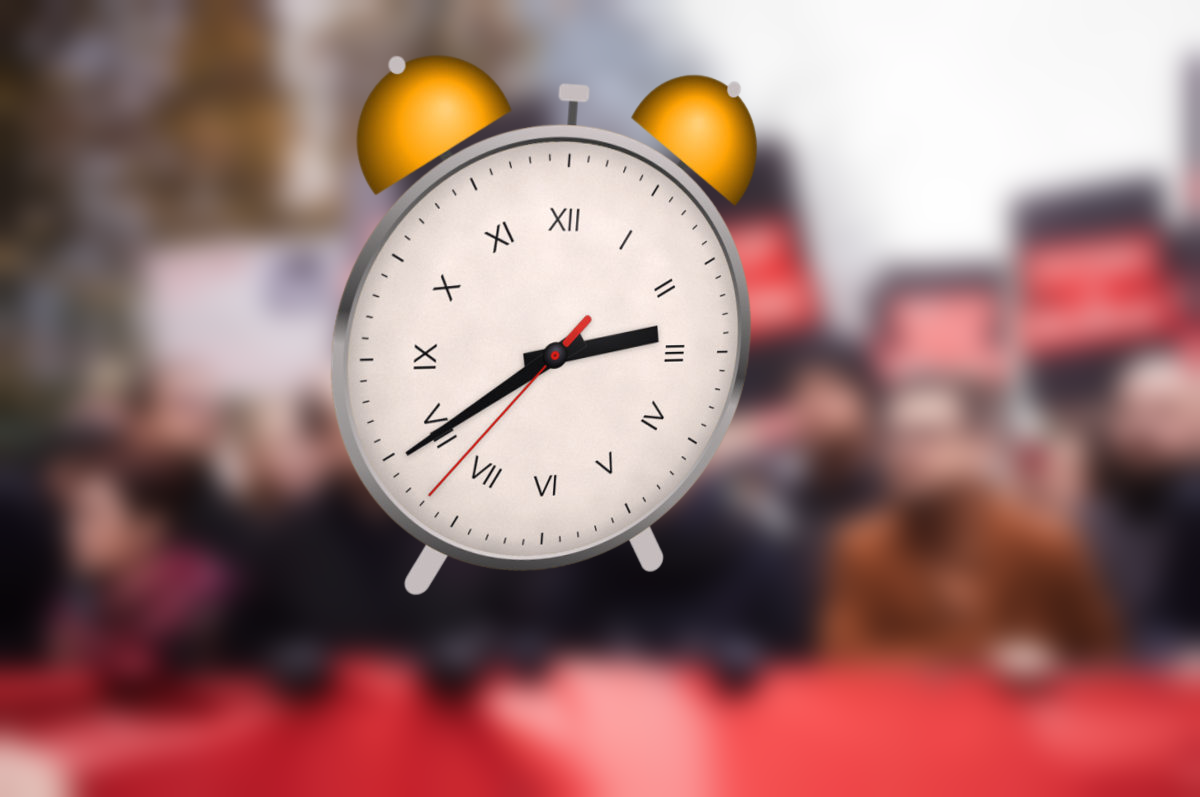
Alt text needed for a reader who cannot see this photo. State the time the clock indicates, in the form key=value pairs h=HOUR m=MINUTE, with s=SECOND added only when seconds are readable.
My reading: h=2 m=39 s=37
